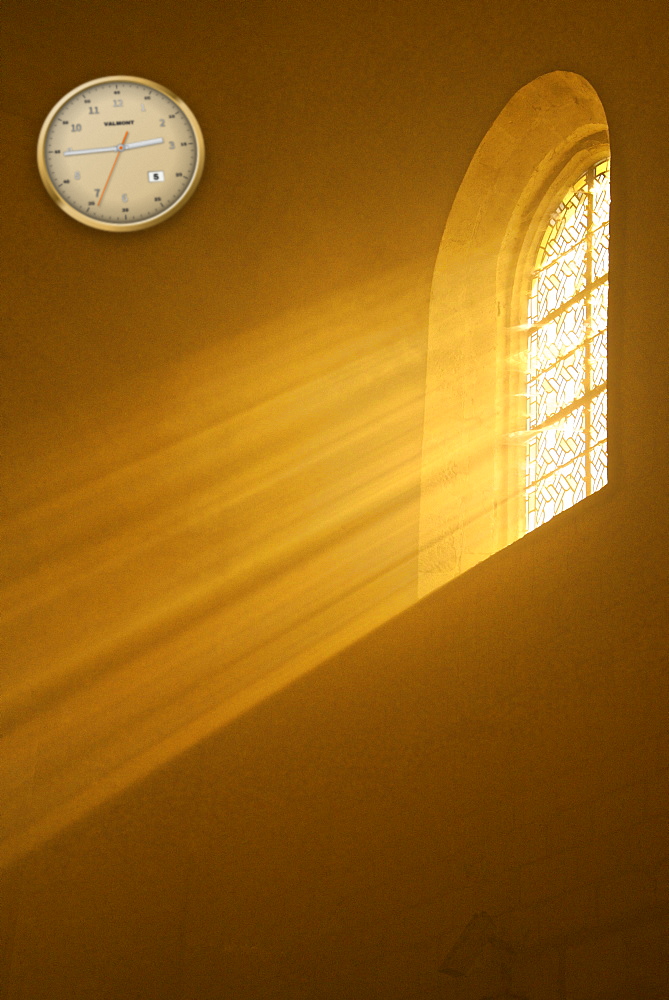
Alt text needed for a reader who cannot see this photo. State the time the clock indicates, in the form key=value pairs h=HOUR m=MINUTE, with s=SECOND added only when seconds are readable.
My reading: h=2 m=44 s=34
